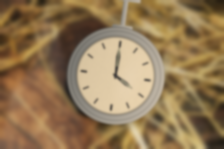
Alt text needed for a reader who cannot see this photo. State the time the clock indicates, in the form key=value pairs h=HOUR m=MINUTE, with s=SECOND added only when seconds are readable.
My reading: h=4 m=0
